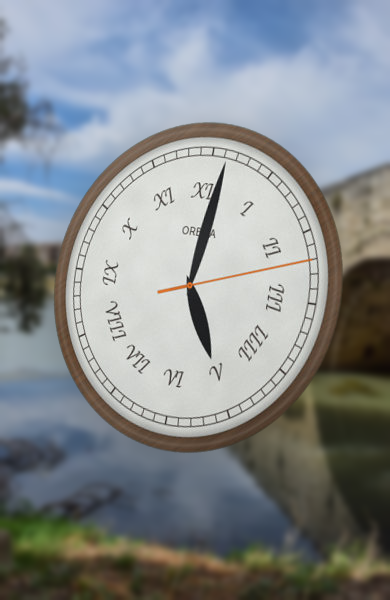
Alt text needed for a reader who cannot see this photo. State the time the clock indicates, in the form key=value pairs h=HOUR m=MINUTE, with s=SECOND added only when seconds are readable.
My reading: h=5 m=1 s=12
